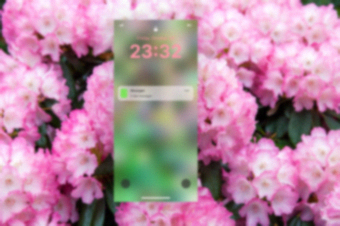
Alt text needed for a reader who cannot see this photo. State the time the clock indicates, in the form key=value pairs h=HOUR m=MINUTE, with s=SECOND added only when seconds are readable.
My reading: h=23 m=32
